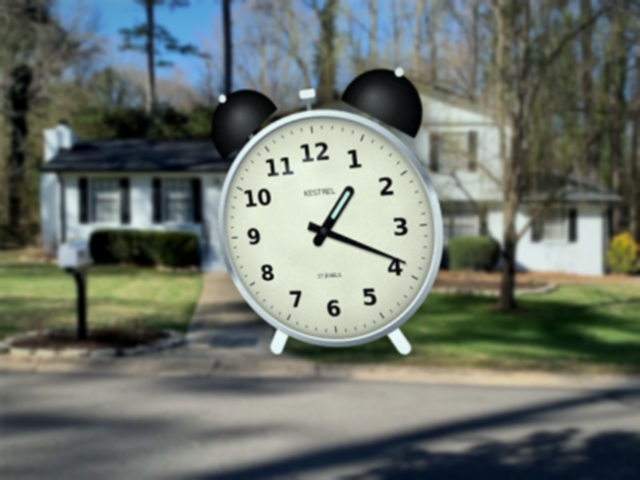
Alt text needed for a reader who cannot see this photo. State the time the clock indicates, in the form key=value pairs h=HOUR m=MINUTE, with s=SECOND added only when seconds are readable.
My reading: h=1 m=19
